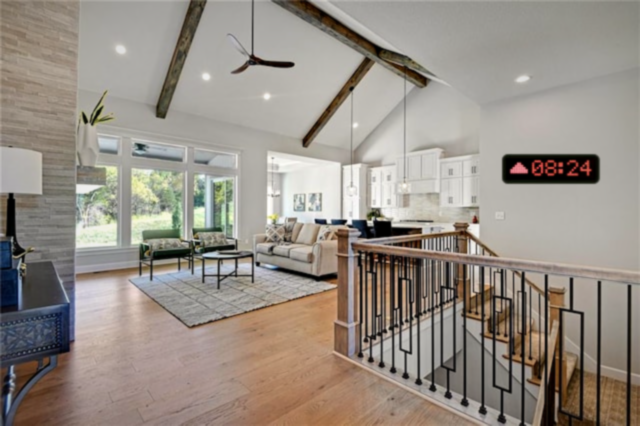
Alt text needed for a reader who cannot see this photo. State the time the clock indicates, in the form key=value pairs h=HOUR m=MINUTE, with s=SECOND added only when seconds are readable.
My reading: h=8 m=24
